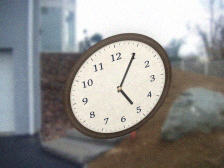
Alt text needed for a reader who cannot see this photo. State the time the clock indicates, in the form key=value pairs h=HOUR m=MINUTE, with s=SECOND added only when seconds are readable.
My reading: h=5 m=5
